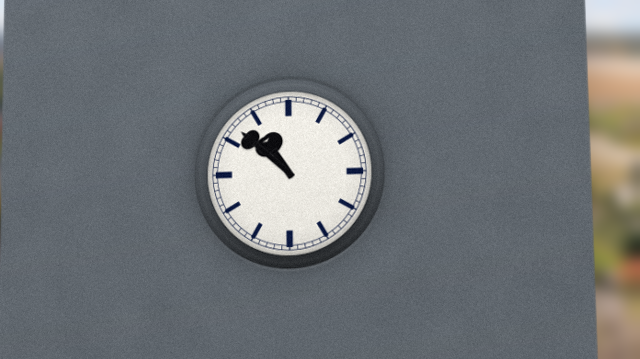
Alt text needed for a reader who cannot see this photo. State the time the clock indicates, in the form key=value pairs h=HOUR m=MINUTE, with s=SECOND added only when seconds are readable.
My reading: h=10 m=52
